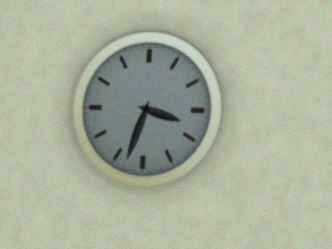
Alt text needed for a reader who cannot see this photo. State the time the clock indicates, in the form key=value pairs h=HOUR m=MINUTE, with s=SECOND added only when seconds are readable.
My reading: h=3 m=33
